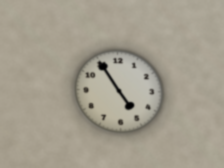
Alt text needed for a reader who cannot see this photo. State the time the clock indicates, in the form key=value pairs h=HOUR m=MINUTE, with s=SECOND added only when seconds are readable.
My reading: h=4 m=55
